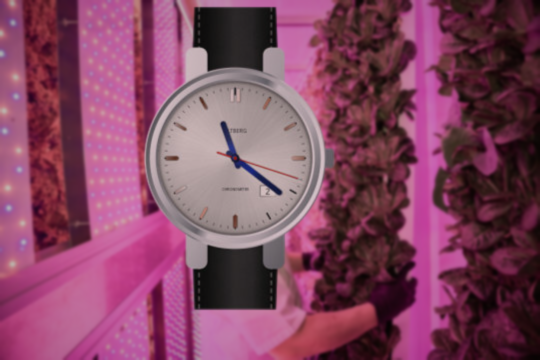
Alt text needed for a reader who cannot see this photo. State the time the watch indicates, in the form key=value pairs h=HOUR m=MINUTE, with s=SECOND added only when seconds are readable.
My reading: h=11 m=21 s=18
